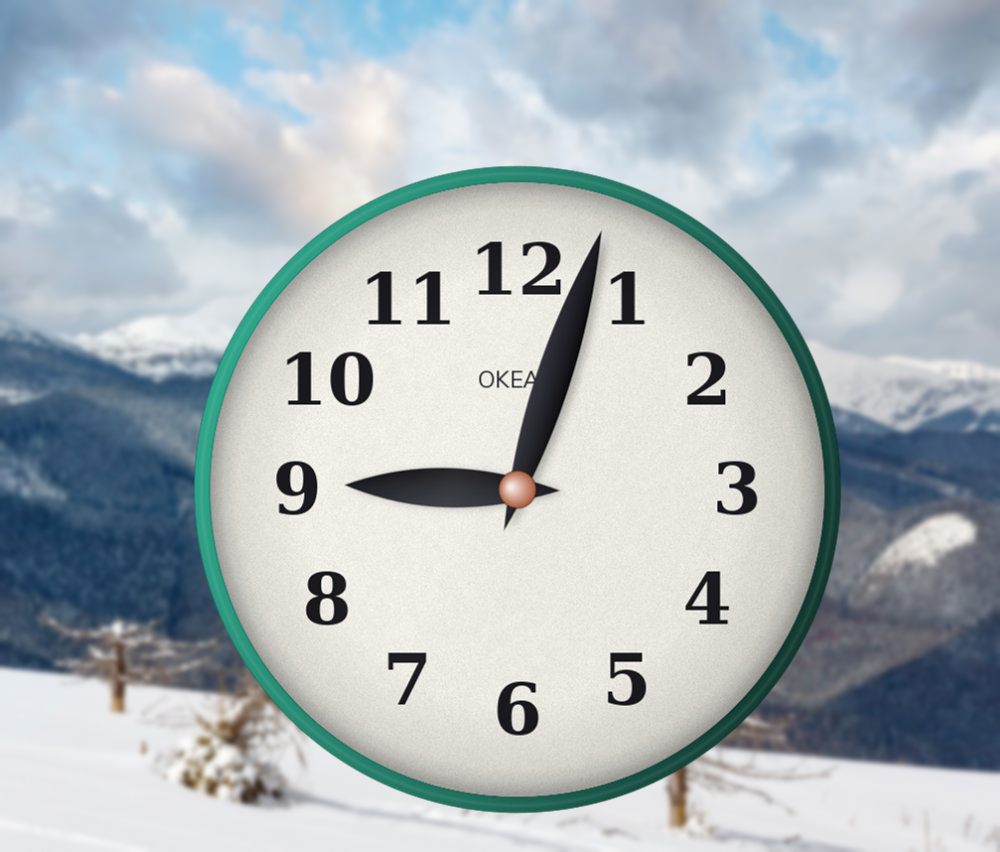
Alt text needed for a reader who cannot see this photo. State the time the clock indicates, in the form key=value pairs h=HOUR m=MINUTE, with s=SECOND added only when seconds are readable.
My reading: h=9 m=3
